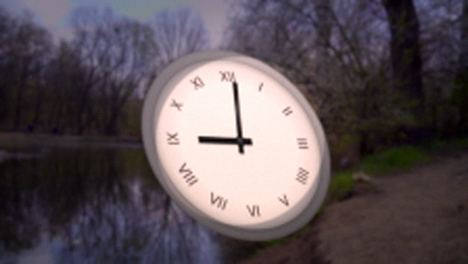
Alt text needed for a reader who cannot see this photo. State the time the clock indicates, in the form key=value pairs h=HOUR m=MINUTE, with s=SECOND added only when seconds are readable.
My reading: h=9 m=1
